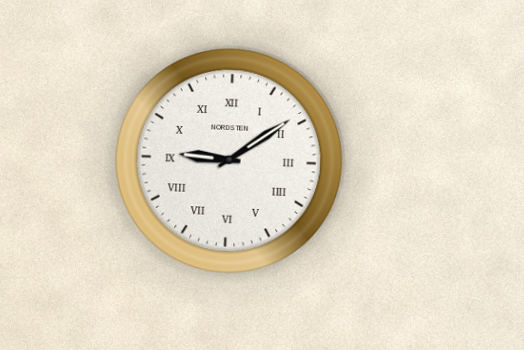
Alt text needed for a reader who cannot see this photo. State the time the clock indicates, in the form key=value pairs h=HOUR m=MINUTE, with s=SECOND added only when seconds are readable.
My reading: h=9 m=9
